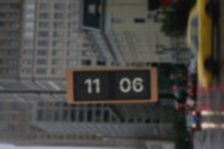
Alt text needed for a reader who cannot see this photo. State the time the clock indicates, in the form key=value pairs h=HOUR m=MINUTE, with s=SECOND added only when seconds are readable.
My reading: h=11 m=6
